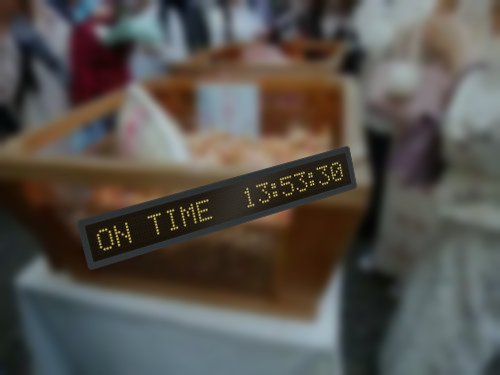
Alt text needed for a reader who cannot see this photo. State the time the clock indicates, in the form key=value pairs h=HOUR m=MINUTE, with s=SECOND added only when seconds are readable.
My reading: h=13 m=53 s=30
